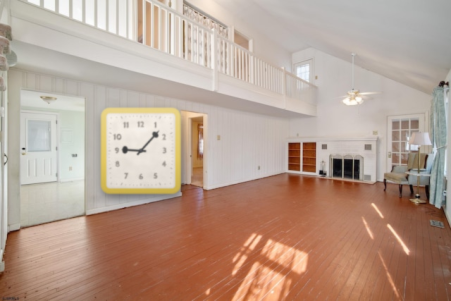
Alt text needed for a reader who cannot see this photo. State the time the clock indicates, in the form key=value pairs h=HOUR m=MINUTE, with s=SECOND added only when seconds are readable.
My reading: h=9 m=7
